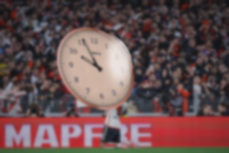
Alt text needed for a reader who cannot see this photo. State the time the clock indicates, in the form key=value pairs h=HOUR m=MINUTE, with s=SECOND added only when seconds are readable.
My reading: h=9 m=56
